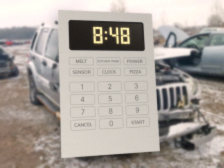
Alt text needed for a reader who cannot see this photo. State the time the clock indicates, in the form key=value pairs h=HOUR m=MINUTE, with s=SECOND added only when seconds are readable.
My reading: h=8 m=48
